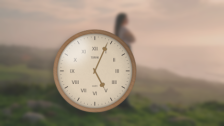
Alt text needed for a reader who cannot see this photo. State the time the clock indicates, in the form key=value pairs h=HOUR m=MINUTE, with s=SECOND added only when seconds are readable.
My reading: h=5 m=4
